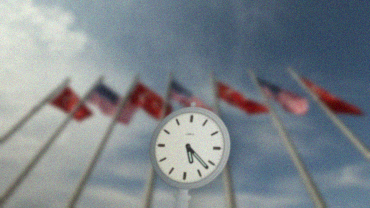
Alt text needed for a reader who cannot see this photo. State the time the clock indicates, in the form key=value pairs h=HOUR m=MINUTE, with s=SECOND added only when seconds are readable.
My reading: h=5 m=22
